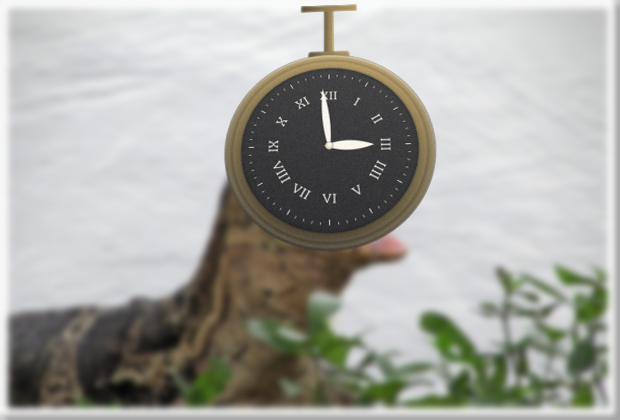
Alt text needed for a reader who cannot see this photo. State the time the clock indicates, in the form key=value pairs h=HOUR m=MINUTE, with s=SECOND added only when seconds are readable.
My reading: h=2 m=59
